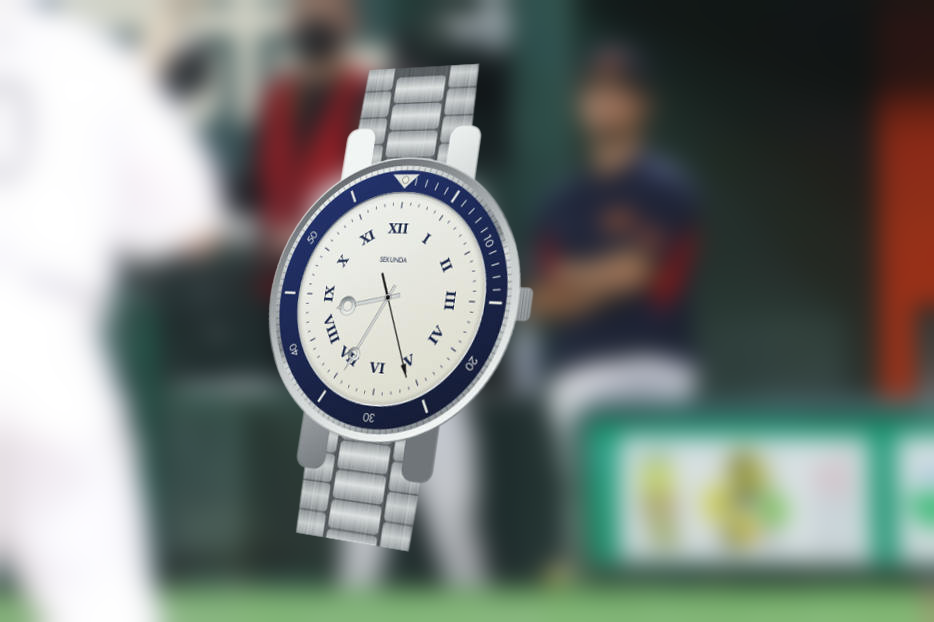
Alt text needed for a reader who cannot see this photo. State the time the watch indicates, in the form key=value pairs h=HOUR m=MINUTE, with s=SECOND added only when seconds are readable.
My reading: h=8 m=34 s=26
